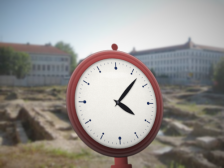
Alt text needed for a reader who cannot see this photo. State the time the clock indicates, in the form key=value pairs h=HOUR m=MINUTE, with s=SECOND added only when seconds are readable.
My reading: h=4 m=7
